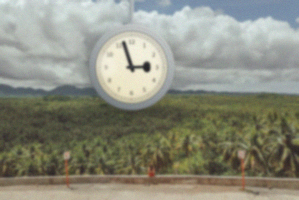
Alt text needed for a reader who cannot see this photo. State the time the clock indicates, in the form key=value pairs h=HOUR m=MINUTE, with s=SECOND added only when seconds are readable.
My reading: h=2 m=57
